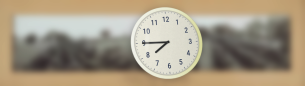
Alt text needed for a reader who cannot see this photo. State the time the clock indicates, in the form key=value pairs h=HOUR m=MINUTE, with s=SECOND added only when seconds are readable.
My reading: h=7 m=45
